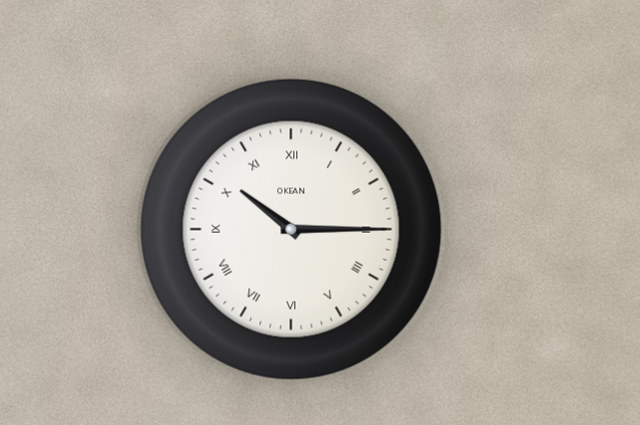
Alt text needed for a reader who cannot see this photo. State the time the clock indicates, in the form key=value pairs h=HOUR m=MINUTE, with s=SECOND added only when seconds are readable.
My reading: h=10 m=15
